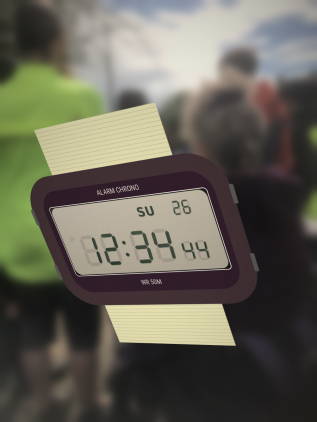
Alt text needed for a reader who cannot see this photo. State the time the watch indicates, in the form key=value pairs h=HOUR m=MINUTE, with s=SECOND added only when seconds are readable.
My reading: h=12 m=34 s=44
